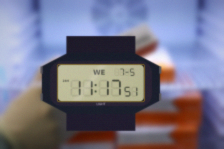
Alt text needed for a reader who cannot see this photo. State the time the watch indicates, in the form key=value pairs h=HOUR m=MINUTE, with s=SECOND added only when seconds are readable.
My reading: h=11 m=17 s=51
